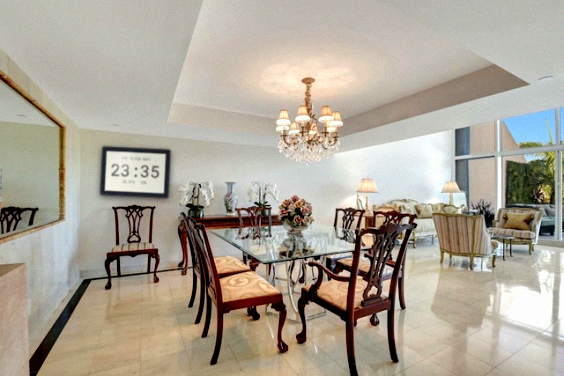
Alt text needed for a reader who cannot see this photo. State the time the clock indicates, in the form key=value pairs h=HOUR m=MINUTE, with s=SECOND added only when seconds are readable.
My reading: h=23 m=35
